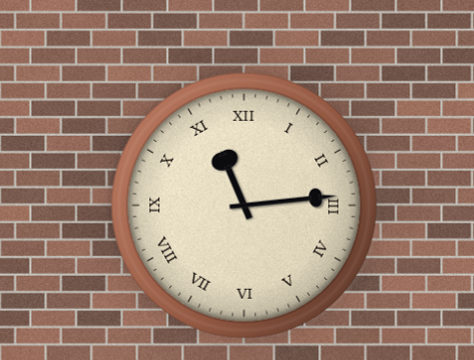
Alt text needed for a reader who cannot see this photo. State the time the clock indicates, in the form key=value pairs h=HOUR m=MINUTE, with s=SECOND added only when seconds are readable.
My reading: h=11 m=14
